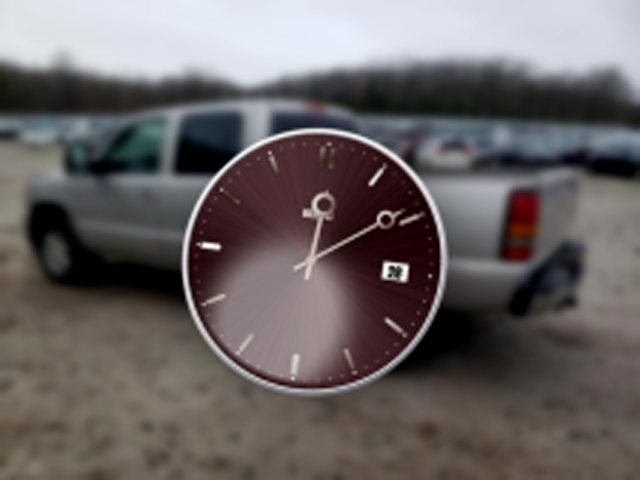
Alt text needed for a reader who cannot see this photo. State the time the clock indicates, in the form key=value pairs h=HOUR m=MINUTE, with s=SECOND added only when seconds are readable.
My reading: h=12 m=9
